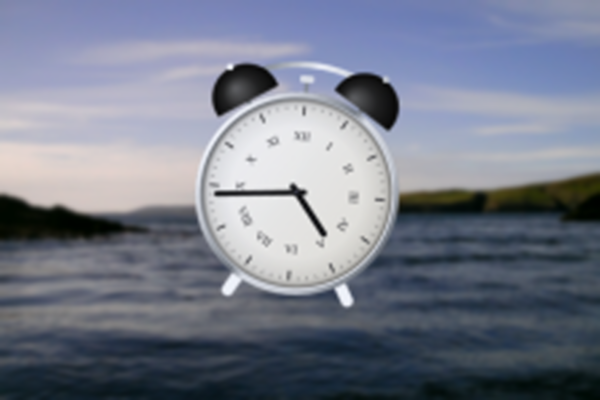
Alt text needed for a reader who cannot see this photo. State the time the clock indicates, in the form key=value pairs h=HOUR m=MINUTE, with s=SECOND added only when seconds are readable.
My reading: h=4 m=44
